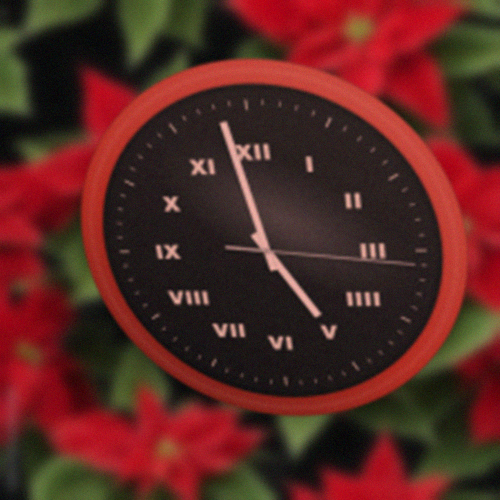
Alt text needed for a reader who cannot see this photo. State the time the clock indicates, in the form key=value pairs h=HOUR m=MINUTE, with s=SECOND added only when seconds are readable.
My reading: h=4 m=58 s=16
